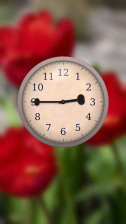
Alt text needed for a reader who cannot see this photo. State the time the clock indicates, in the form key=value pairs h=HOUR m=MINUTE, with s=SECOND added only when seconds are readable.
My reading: h=2 m=45
